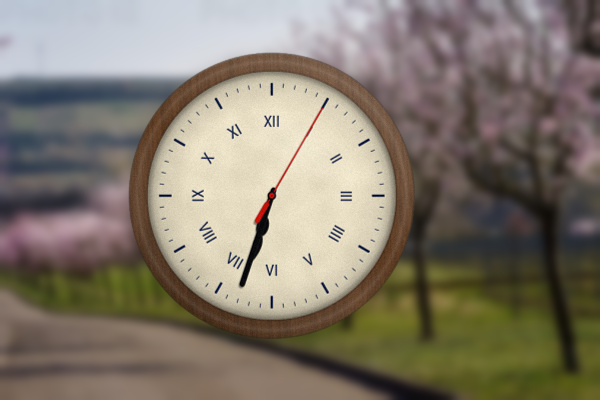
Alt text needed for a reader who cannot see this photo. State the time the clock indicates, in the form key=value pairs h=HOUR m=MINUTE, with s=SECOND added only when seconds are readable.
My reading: h=6 m=33 s=5
